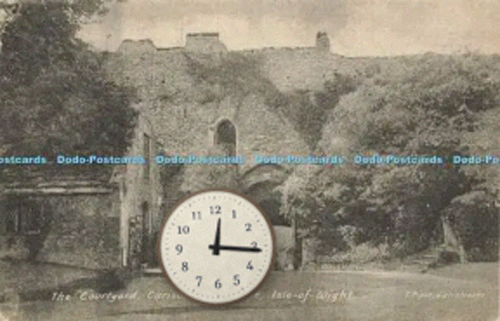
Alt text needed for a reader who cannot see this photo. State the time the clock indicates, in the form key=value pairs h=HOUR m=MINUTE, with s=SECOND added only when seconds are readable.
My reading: h=12 m=16
